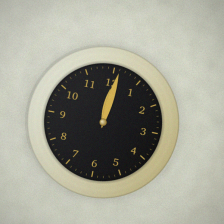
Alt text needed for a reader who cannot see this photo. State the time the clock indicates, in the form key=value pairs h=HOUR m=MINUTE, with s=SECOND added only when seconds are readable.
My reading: h=12 m=1
